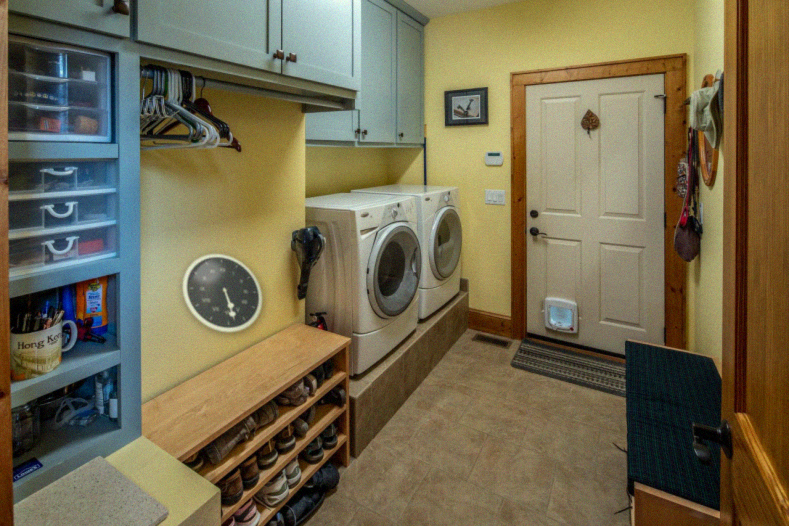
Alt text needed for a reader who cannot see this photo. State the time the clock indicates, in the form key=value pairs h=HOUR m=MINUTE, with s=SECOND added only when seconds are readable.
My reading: h=5 m=28
